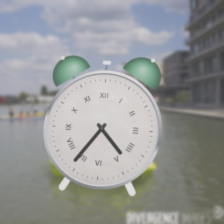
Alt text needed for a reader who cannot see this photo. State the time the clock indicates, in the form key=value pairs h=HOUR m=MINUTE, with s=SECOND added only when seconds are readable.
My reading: h=4 m=36
